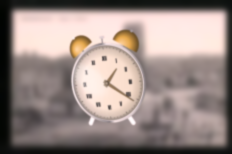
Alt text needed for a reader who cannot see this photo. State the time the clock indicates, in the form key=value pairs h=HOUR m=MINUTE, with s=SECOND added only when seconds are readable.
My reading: h=1 m=21
